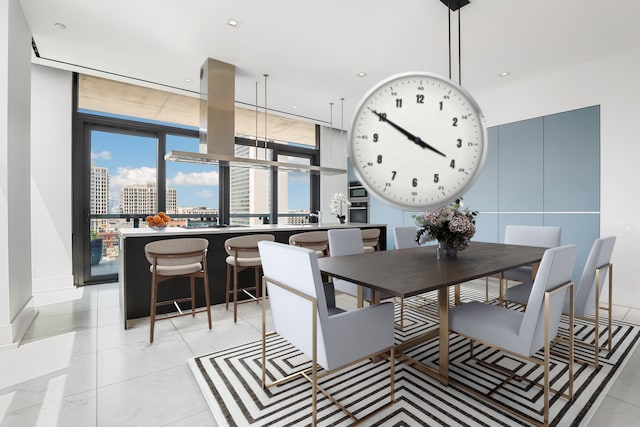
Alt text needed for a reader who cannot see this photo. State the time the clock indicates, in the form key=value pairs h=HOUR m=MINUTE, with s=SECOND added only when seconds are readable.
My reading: h=3 m=50
